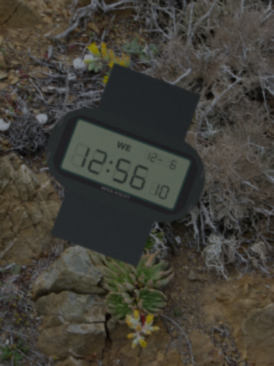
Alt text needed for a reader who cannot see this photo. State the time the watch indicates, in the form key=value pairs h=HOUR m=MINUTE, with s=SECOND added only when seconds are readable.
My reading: h=12 m=56 s=10
